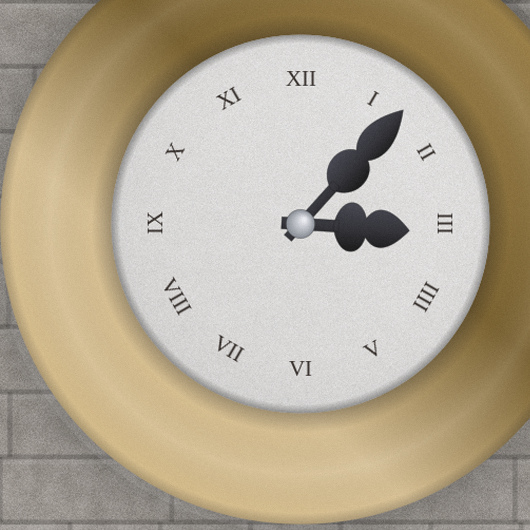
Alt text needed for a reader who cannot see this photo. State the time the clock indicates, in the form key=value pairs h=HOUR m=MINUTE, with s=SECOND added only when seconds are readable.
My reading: h=3 m=7
